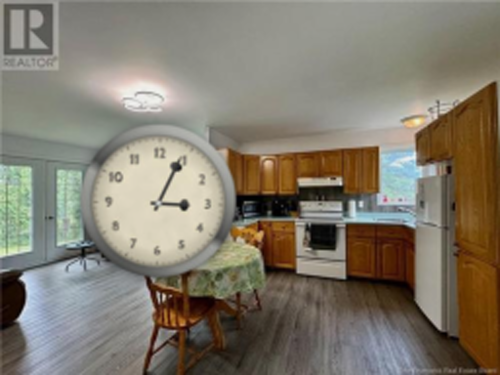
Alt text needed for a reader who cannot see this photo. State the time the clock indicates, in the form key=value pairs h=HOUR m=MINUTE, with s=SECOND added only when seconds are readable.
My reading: h=3 m=4
